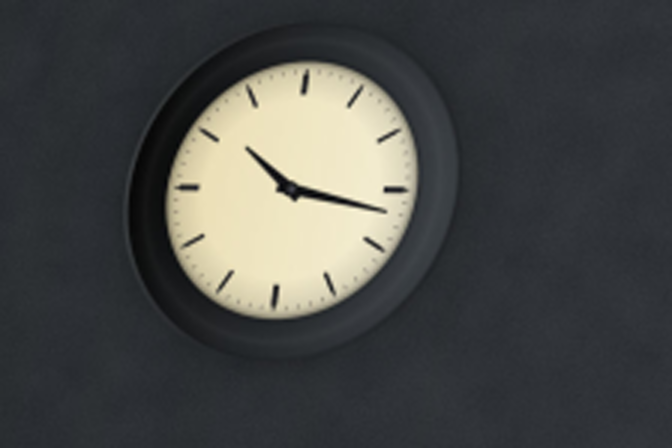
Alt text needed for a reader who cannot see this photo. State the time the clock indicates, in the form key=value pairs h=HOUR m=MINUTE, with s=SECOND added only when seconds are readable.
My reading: h=10 m=17
